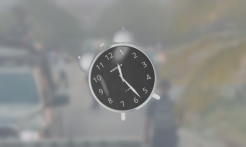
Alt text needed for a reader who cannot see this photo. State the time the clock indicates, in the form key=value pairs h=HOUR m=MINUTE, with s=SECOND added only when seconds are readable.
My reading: h=12 m=28
